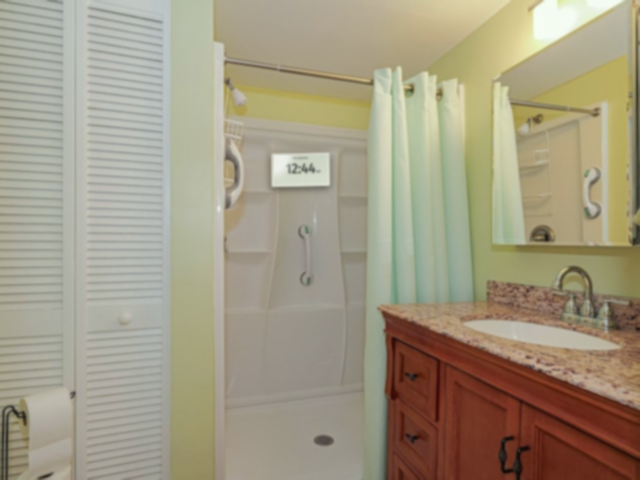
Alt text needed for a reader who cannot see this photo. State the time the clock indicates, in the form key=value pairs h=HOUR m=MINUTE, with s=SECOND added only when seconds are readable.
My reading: h=12 m=44
